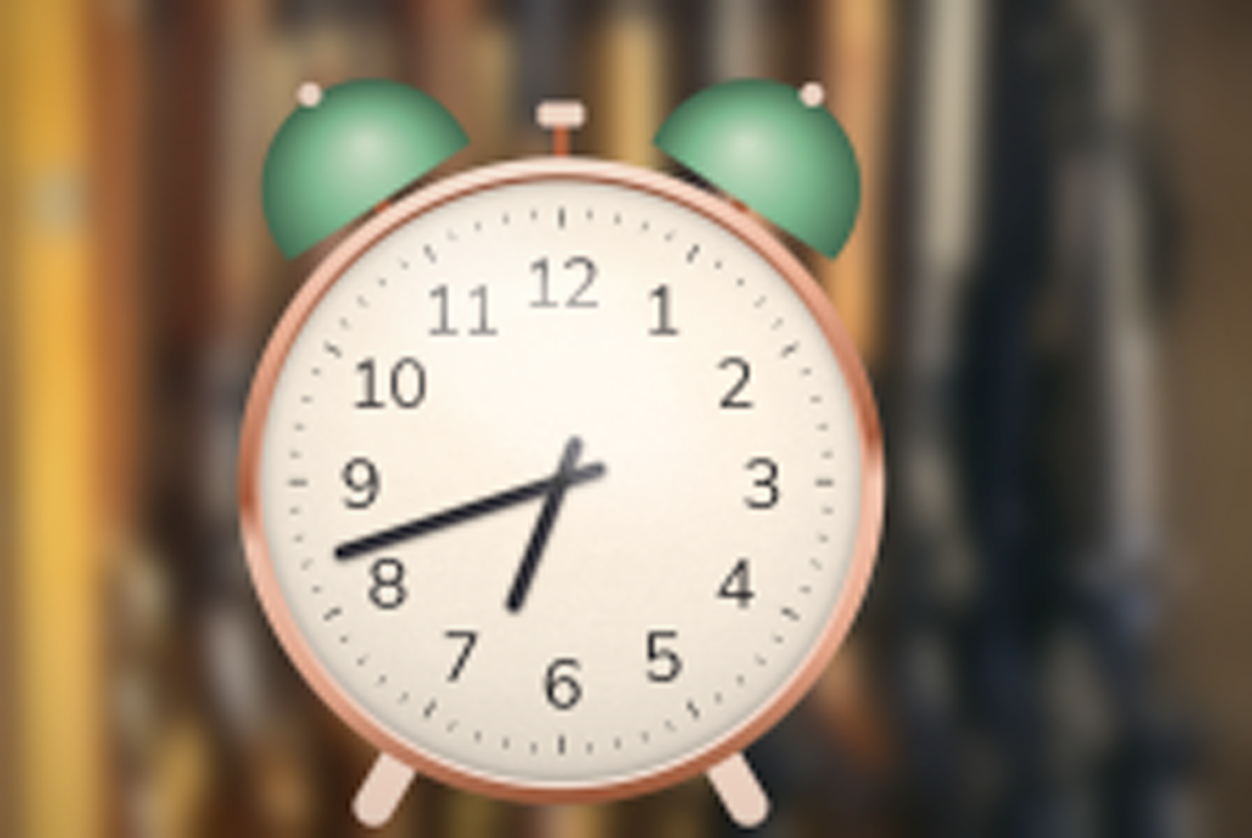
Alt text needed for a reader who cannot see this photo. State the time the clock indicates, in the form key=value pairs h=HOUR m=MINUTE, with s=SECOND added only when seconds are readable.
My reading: h=6 m=42
